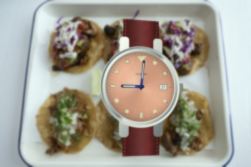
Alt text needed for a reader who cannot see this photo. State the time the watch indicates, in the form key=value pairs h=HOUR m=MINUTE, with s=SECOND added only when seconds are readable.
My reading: h=9 m=1
